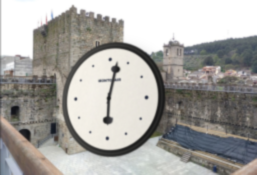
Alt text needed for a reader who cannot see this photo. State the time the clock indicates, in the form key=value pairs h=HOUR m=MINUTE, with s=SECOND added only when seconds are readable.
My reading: h=6 m=2
